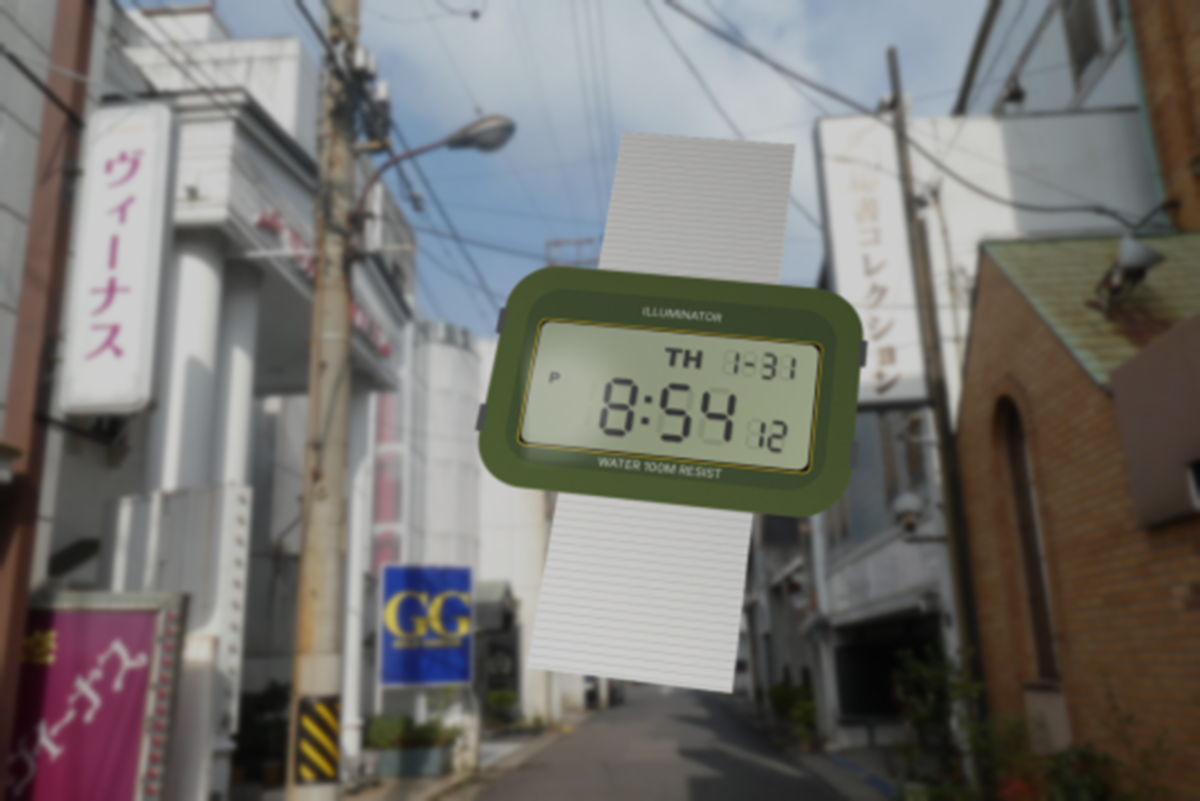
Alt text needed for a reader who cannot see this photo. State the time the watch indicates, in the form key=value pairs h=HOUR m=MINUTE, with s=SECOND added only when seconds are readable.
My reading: h=8 m=54 s=12
